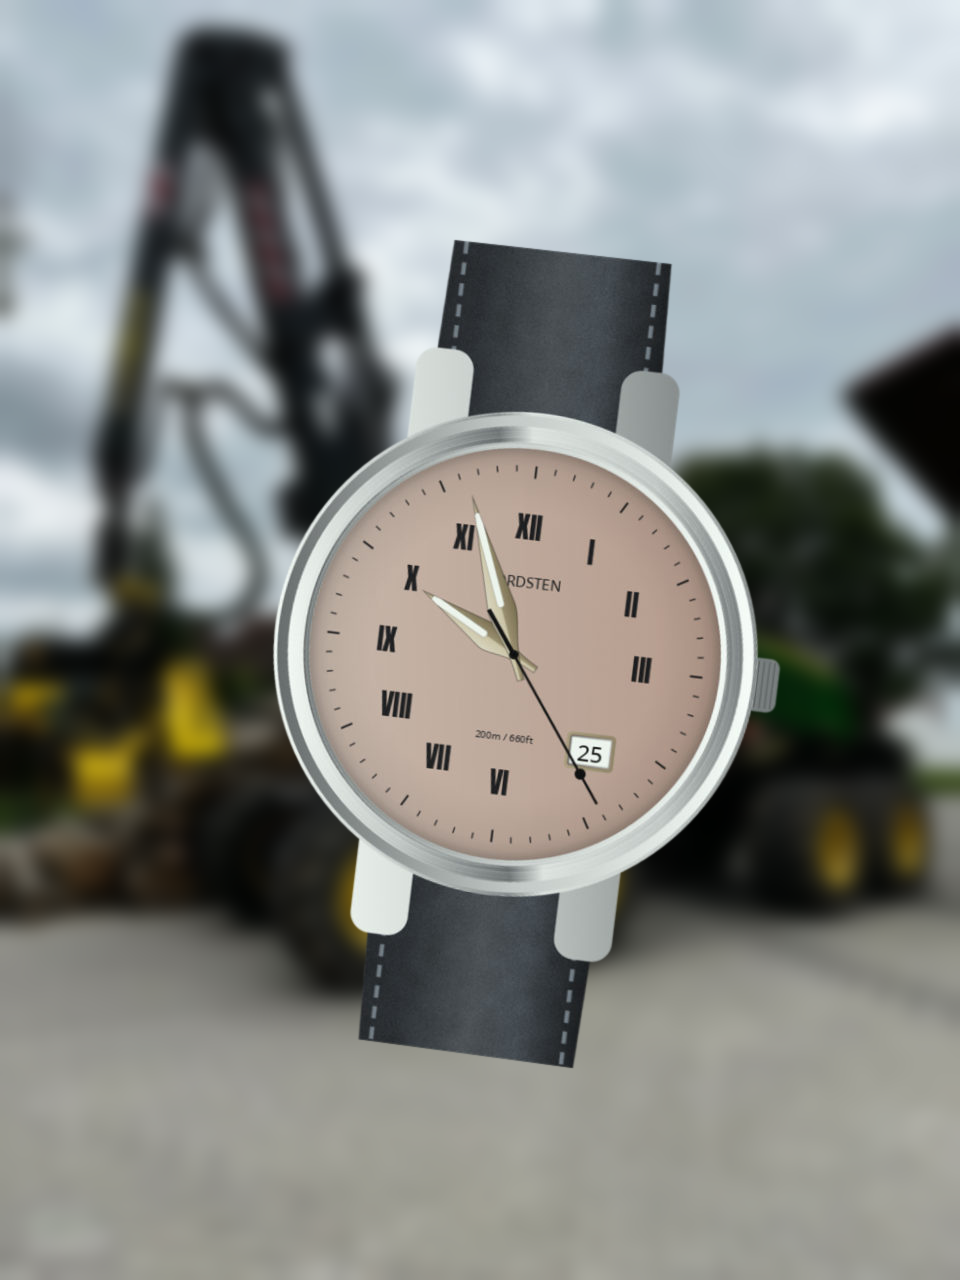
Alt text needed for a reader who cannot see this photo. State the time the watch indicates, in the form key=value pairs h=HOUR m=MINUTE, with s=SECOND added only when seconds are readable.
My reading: h=9 m=56 s=24
